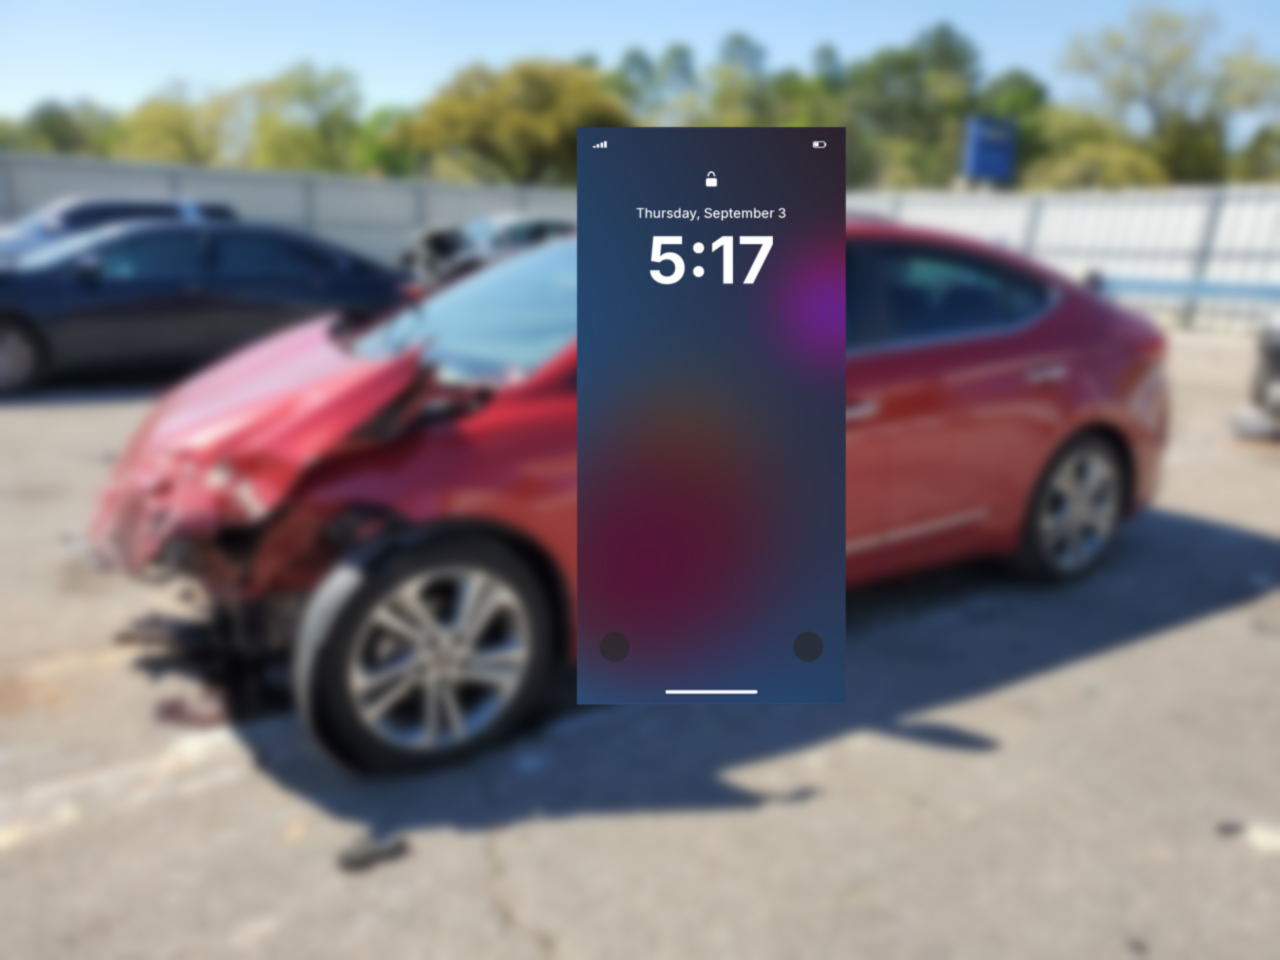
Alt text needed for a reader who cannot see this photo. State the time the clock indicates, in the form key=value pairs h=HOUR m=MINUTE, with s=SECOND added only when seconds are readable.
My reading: h=5 m=17
